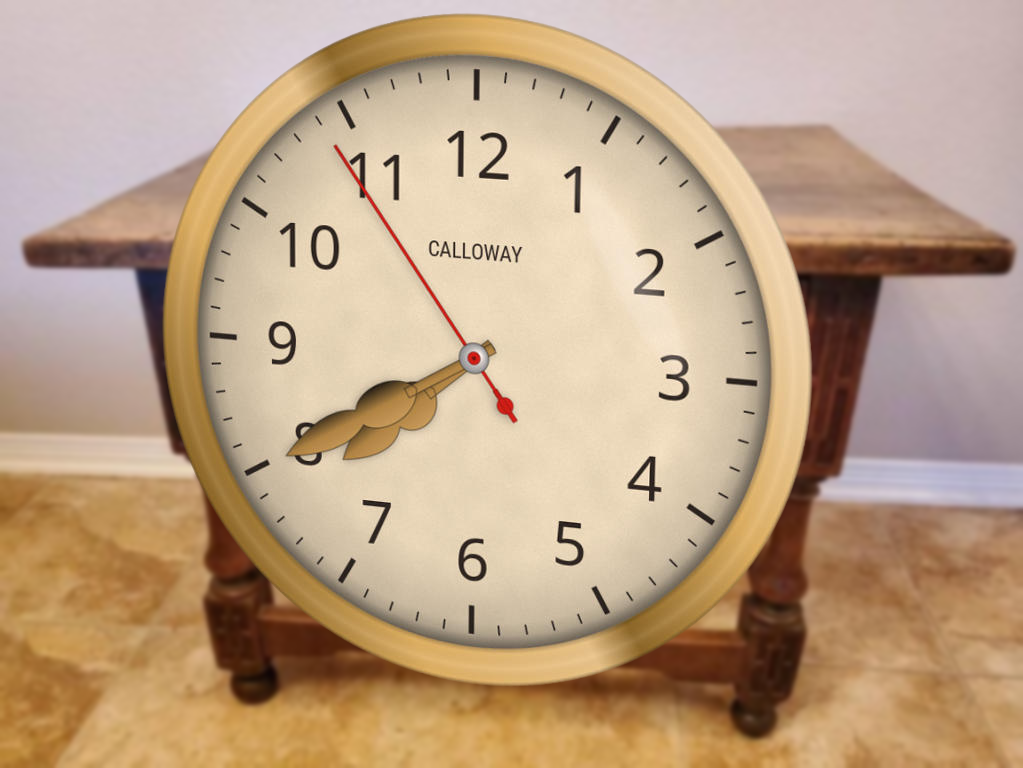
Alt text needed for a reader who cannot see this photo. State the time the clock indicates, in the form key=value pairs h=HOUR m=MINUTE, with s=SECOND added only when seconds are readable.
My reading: h=7 m=39 s=54
